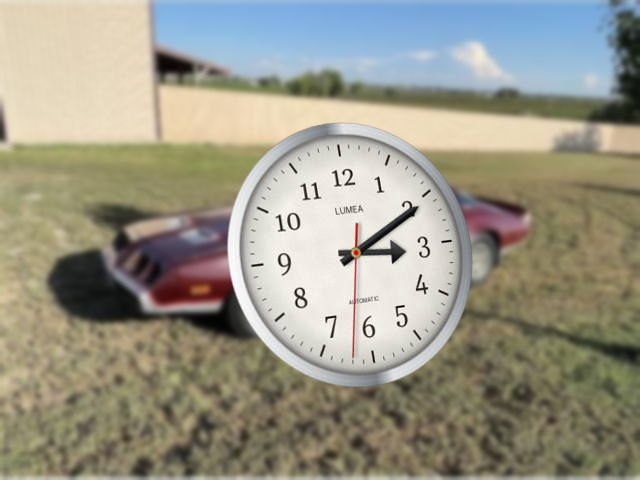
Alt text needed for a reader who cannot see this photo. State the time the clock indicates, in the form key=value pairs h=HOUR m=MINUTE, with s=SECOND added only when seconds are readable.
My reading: h=3 m=10 s=32
